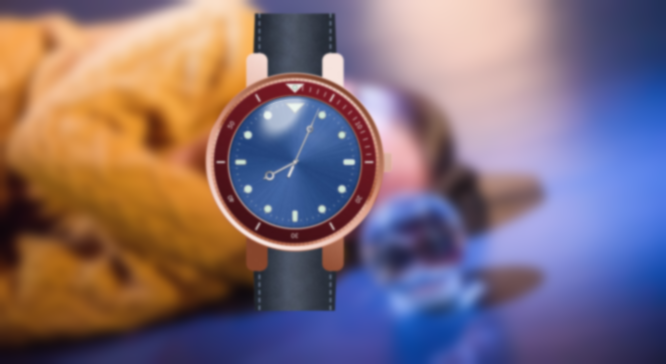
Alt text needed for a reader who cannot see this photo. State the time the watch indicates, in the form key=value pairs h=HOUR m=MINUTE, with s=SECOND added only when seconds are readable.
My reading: h=8 m=4 s=4
